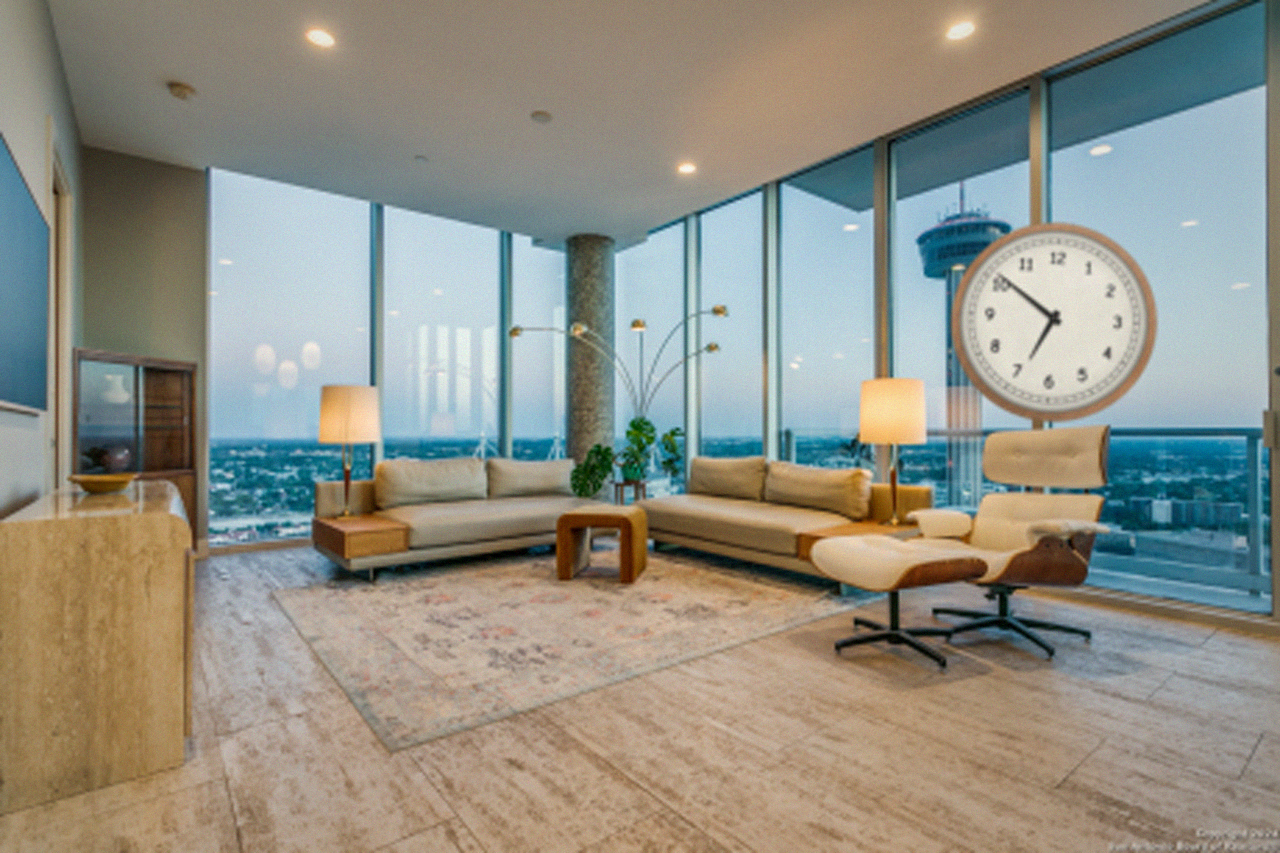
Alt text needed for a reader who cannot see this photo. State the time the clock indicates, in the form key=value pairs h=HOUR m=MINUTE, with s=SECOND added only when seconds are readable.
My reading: h=6 m=51
